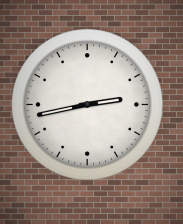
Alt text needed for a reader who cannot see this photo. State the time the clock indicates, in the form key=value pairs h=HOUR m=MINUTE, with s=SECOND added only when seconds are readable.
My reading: h=2 m=43
